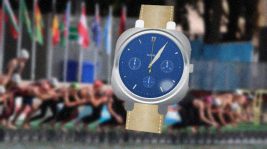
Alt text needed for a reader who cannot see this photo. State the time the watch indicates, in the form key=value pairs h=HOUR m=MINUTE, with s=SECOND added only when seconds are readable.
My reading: h=1 m=5
